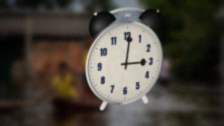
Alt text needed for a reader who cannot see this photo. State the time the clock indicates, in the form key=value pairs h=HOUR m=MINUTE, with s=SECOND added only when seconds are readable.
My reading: h=3 m=1
